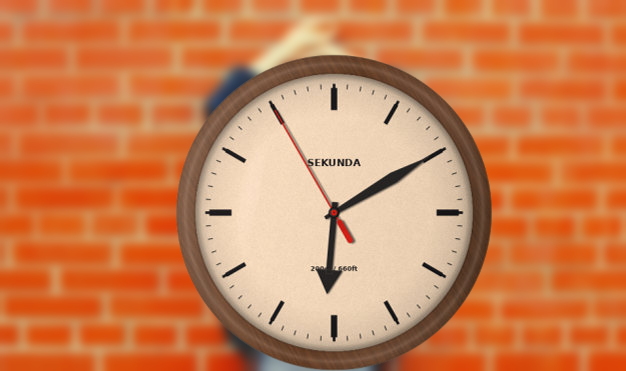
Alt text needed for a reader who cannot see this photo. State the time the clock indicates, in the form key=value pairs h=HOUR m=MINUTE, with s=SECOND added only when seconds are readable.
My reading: h=6 m=9 s=55
